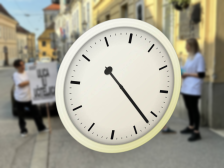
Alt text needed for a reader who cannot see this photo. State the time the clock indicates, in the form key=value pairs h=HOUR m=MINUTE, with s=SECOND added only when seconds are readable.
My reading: h=10 m=22
